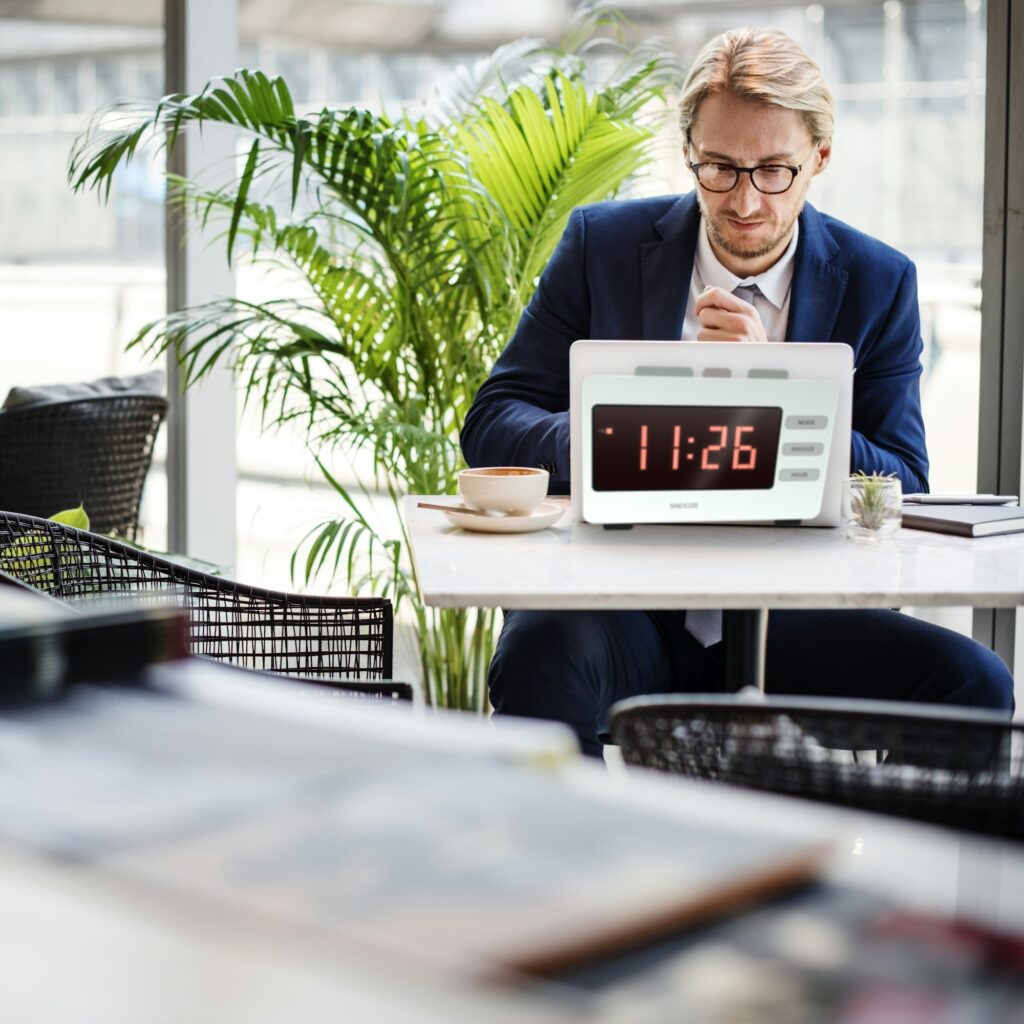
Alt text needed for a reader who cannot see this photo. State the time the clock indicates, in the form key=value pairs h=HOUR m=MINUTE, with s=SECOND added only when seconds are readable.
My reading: h=11 m=26
